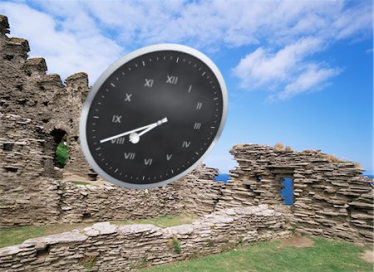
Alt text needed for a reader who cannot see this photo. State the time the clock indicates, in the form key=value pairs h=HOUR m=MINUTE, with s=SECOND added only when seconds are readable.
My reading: h=7 m=41
